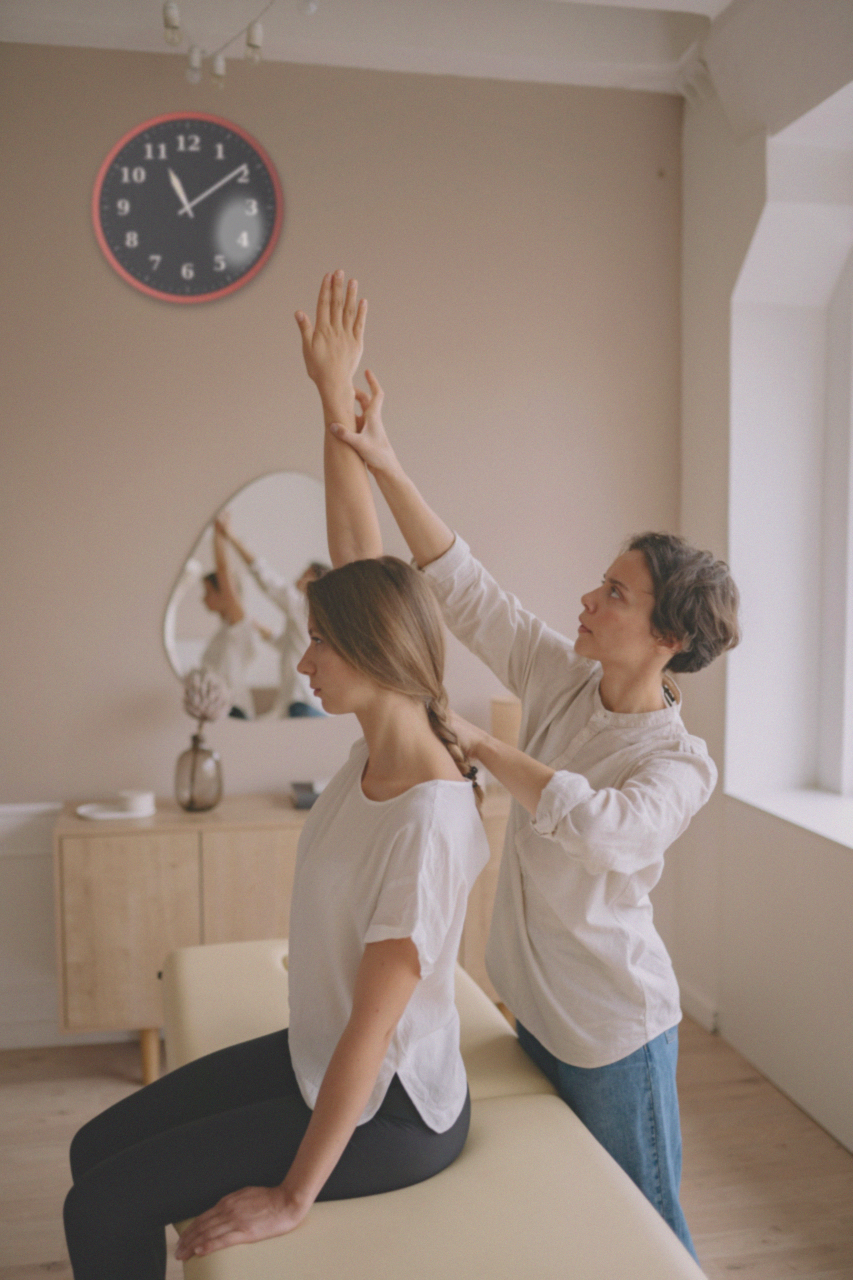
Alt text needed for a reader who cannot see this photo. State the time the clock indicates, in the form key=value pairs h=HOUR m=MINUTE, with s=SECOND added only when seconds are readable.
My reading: h=11 m=9
